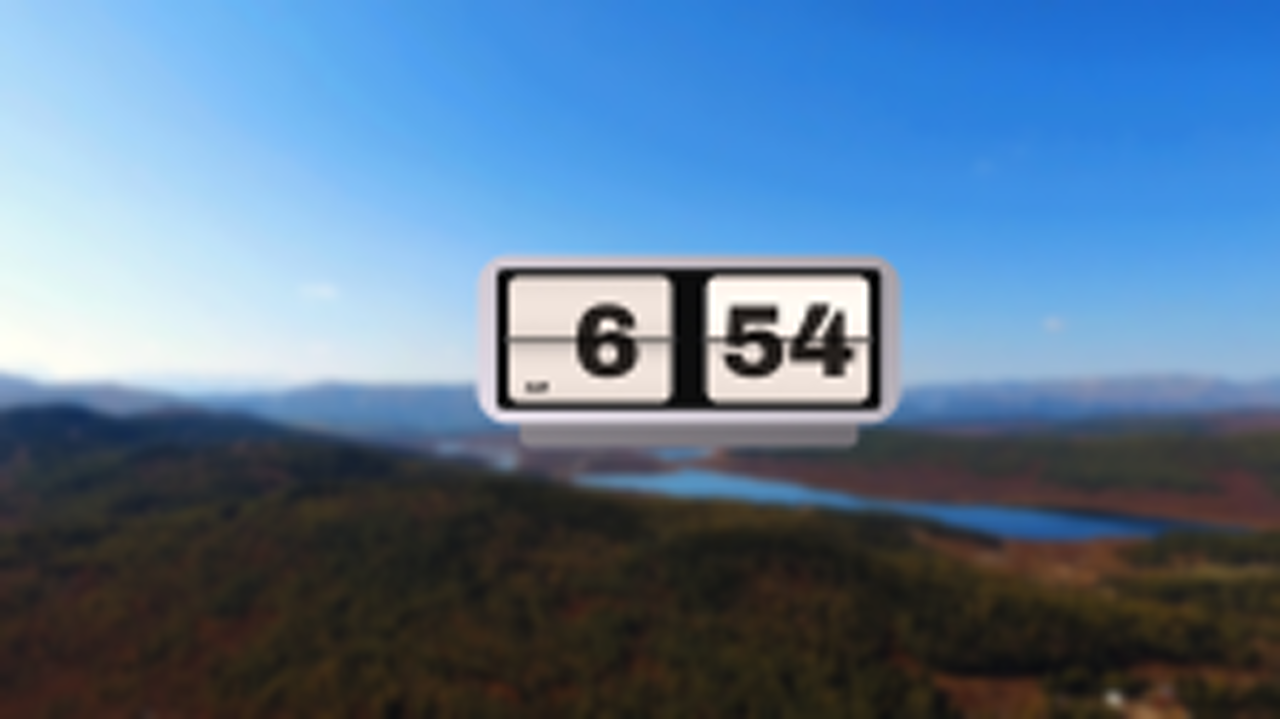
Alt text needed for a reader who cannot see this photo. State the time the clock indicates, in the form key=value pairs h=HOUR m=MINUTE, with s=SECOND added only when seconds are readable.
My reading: h=6 m=54
